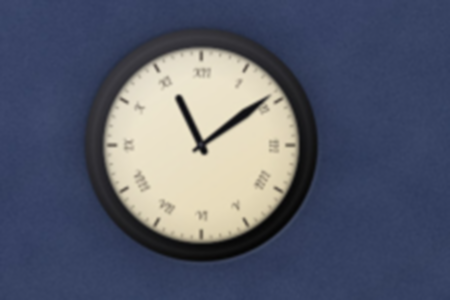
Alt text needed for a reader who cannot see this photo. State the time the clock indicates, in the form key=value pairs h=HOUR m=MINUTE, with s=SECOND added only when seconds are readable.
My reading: h=11 m=9
